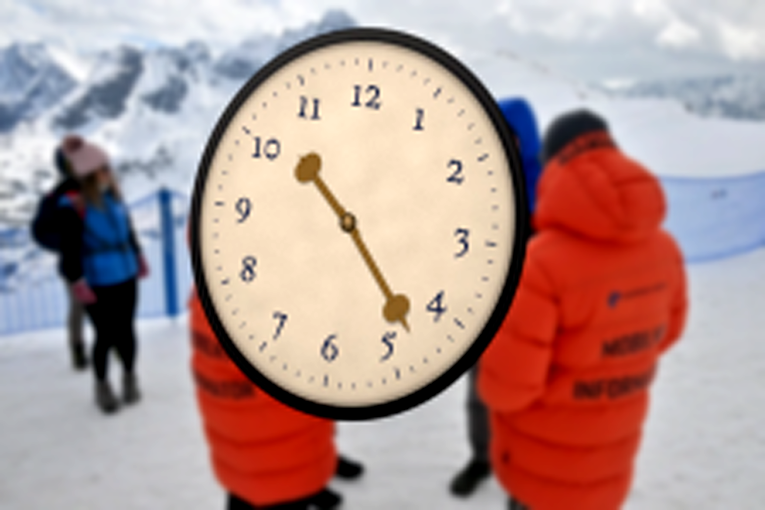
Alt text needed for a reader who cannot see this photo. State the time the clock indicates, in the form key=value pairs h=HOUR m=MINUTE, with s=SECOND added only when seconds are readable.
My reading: h=10 m=23
